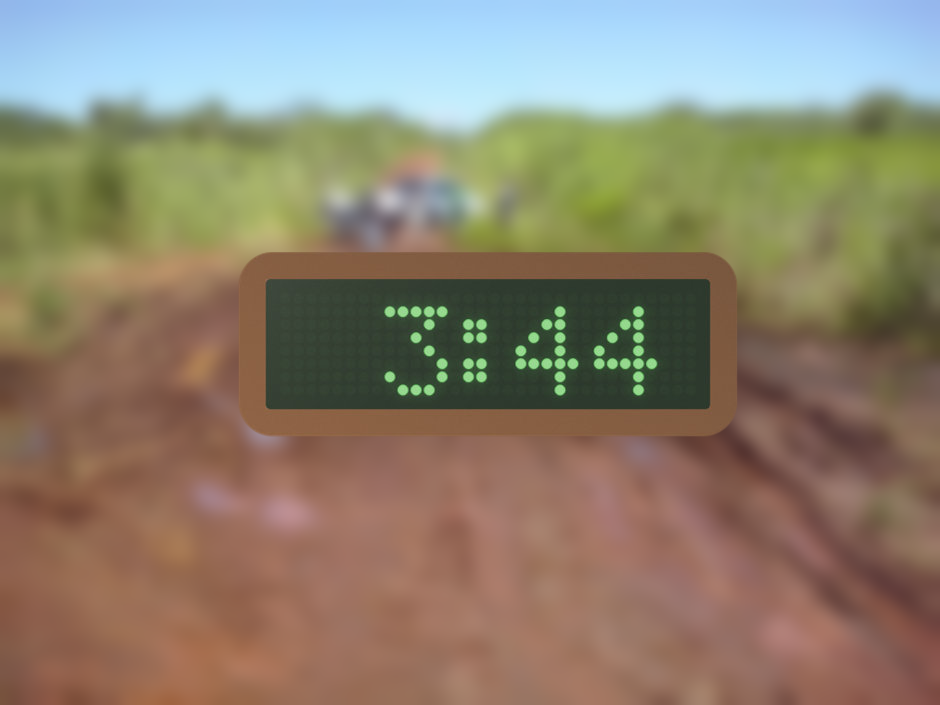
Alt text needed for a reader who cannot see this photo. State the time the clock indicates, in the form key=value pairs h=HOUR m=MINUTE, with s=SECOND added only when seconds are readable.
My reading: h=3 m=44
